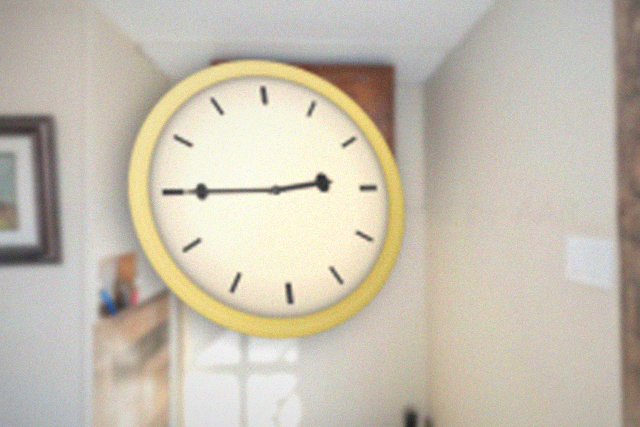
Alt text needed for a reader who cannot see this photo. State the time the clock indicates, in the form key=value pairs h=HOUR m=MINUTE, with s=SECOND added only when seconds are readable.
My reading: h=2 m=45
